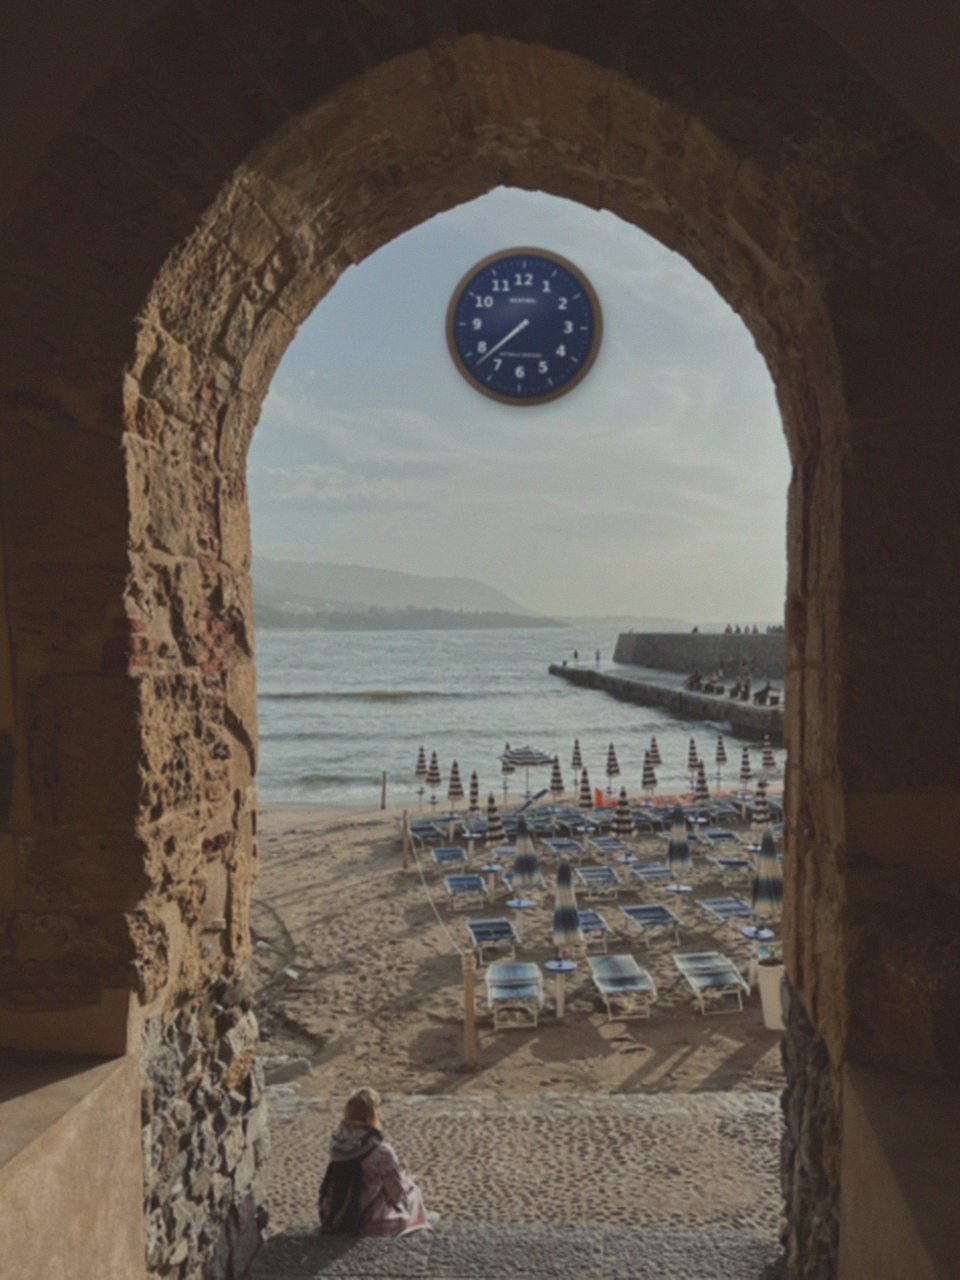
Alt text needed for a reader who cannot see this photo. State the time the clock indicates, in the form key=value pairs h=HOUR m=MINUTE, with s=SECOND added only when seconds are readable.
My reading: h=7 m=38
